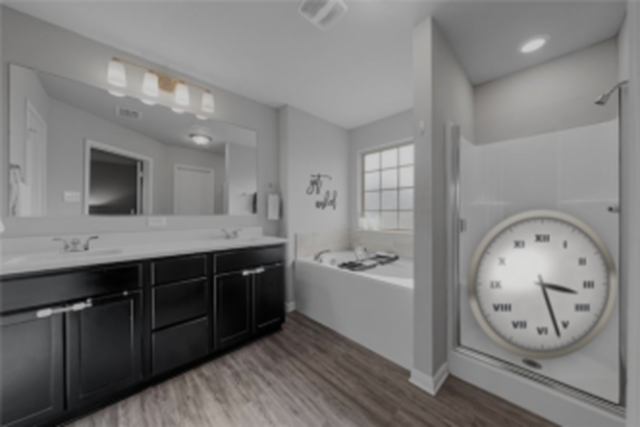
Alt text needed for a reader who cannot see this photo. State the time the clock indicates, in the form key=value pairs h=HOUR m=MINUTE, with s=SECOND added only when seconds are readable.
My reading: h=3 m=27
